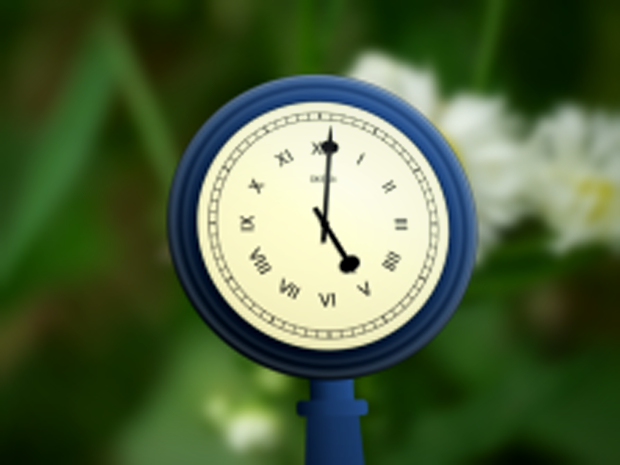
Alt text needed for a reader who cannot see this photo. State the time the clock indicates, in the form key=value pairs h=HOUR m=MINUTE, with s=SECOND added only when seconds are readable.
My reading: h=5 m=1
